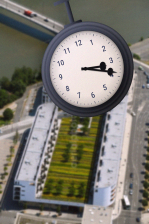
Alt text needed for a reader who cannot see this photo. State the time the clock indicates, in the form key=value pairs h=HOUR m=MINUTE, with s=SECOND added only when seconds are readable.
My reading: h=3 m=19
